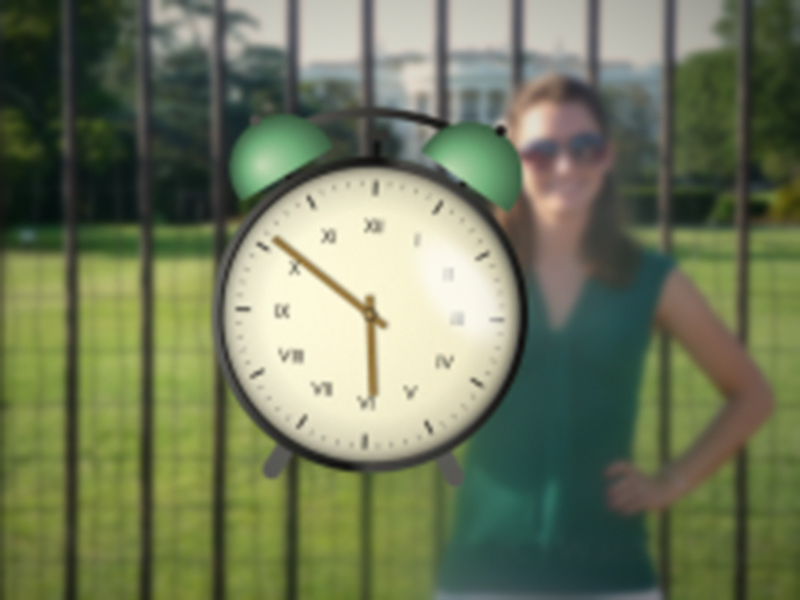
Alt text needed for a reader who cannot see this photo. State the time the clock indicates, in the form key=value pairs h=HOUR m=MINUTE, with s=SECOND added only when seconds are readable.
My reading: h=5 m=51
